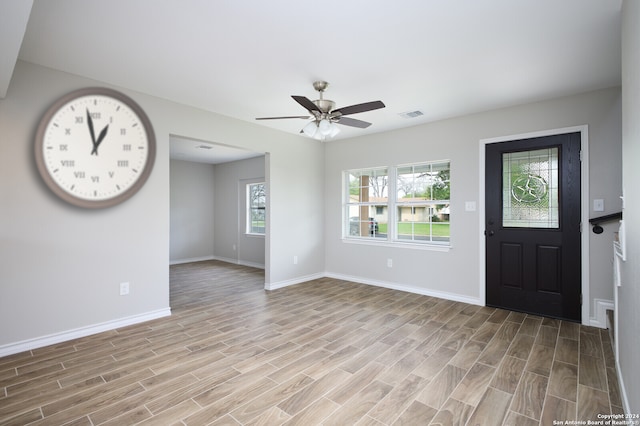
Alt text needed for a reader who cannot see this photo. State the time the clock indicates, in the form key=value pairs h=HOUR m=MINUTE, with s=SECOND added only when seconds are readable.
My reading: h=12 m=58
